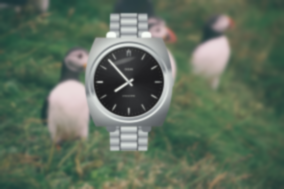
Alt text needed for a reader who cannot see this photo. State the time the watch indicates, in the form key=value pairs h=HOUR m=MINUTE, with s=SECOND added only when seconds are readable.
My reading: h=7 m=53
